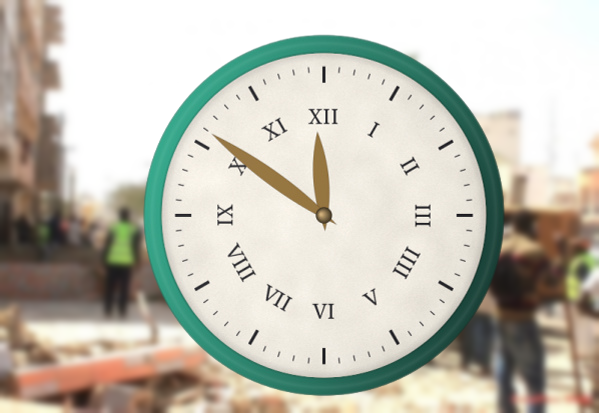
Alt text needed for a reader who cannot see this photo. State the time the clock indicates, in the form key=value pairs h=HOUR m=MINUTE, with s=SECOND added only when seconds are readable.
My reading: h=11 m=51
